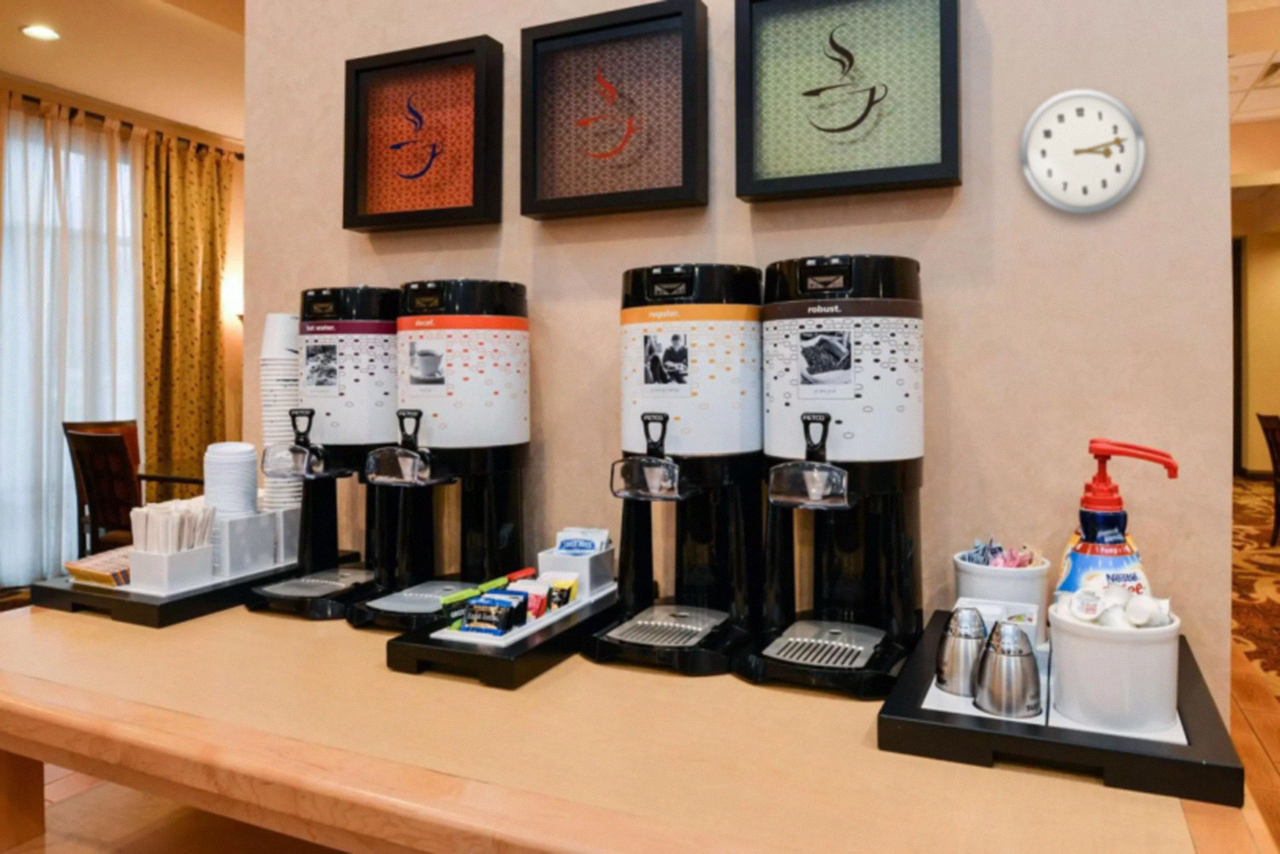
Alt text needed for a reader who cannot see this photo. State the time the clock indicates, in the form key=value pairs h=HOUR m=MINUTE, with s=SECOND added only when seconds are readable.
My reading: h=3 m=13
